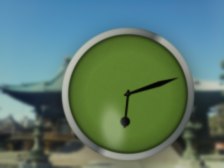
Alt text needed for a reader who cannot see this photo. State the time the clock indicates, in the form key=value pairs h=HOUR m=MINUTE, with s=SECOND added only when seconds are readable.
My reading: h=6 m=12
